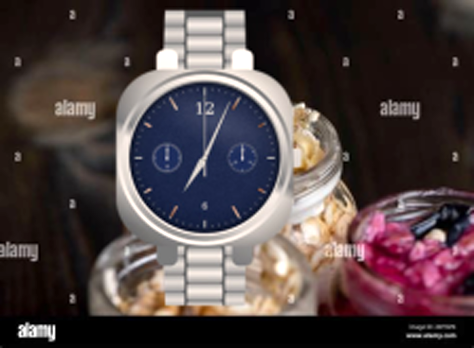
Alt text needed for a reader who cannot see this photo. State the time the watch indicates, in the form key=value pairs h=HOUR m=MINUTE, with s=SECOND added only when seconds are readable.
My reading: h=7 m=4
